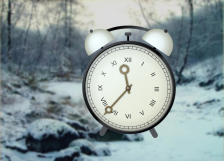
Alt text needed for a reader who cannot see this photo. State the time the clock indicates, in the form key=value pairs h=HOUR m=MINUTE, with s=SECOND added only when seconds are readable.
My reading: h=11 m=37
